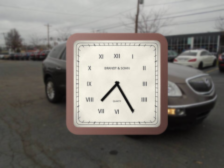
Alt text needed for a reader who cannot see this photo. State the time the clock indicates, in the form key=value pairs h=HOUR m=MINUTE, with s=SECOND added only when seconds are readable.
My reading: h=7 m=25
